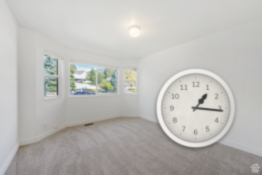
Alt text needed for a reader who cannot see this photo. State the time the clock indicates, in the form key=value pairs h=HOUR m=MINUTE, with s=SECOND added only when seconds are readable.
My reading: h=1 m=16
